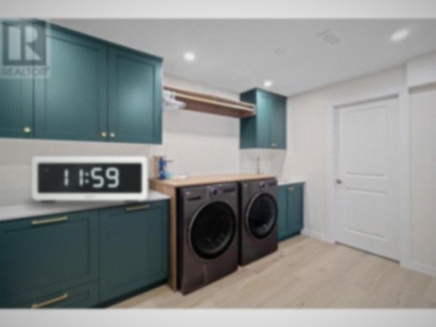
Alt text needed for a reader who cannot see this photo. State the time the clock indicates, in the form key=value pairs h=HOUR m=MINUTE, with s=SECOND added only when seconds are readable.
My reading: h=11 m=59
